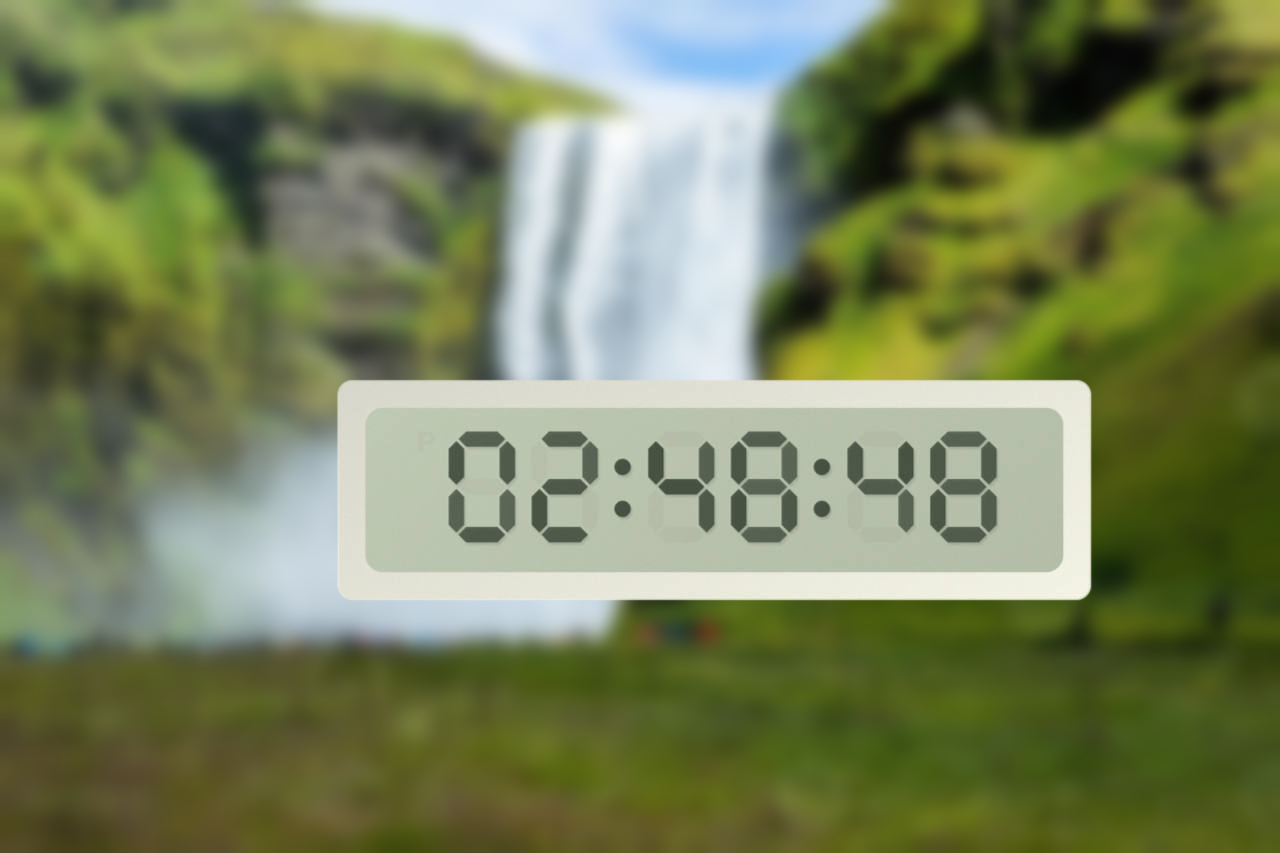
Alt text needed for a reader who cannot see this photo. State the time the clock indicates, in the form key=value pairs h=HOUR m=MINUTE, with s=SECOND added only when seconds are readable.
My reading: h=2 m=48 s=48
